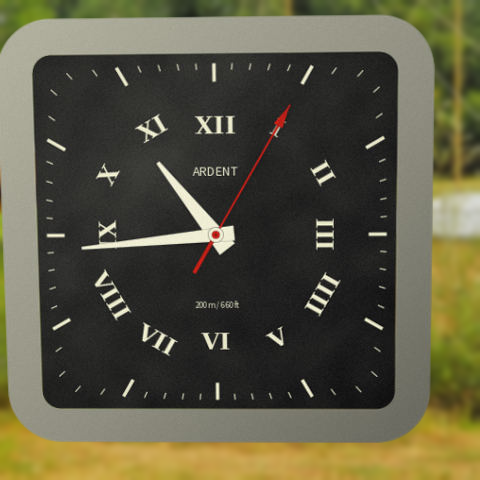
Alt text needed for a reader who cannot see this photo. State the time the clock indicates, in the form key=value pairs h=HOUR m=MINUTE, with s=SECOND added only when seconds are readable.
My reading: h=10 m=44 s=5
